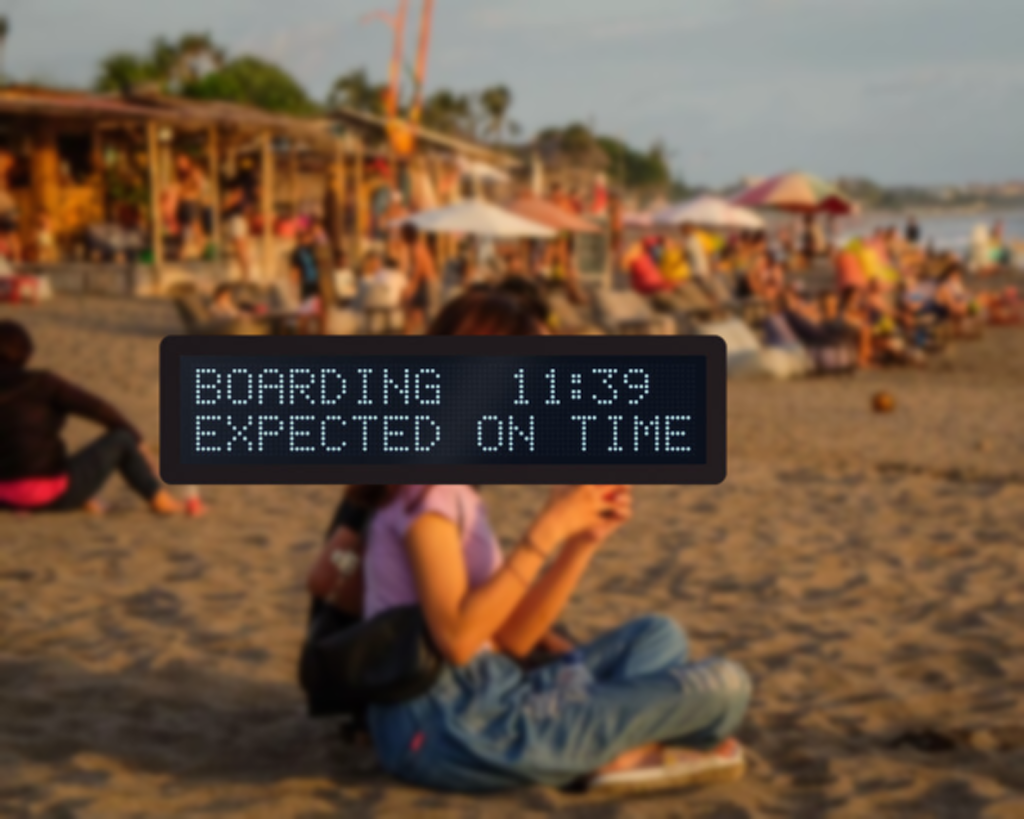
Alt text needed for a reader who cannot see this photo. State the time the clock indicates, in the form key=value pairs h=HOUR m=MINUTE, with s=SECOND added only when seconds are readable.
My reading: h=11 m=39
